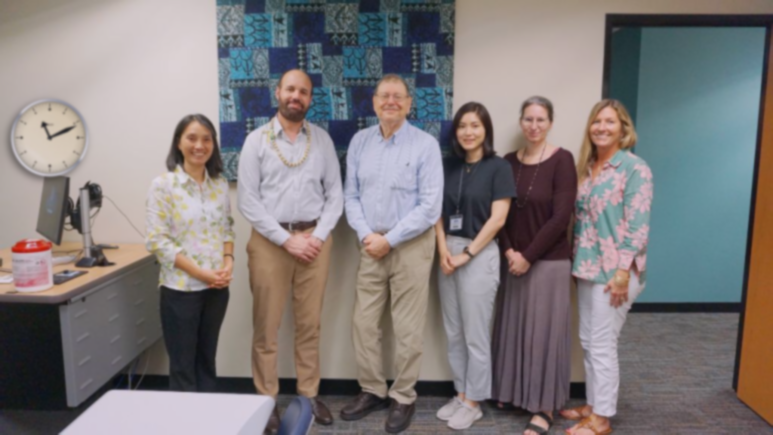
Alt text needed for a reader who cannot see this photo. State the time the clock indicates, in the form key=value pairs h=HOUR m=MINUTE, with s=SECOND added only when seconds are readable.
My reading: h=11 m=11
